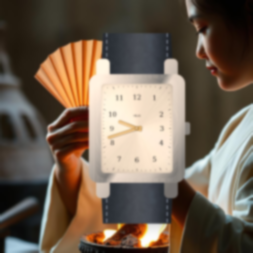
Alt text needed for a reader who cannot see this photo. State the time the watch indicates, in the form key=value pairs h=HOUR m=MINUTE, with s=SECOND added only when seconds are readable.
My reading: h=9 m=42
